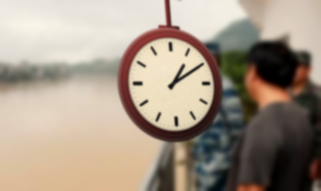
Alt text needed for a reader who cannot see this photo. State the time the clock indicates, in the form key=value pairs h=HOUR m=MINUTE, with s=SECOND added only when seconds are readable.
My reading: h=1 m=10
